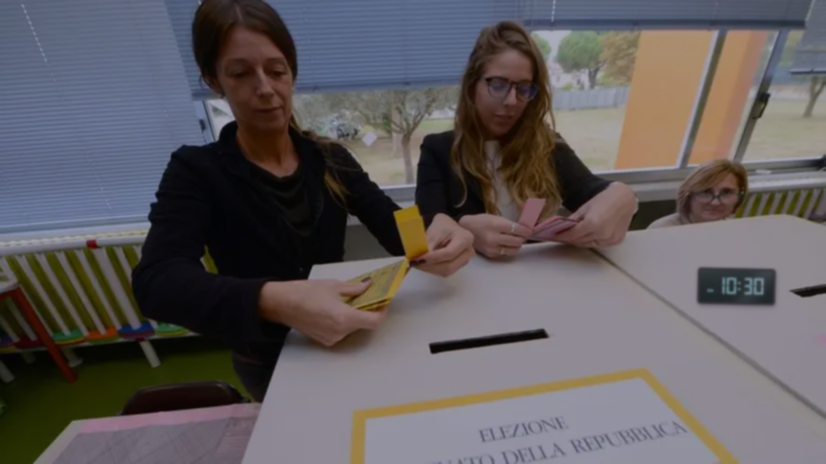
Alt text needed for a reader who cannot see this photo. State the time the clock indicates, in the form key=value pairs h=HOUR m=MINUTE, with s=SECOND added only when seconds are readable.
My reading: h=10 m=30
